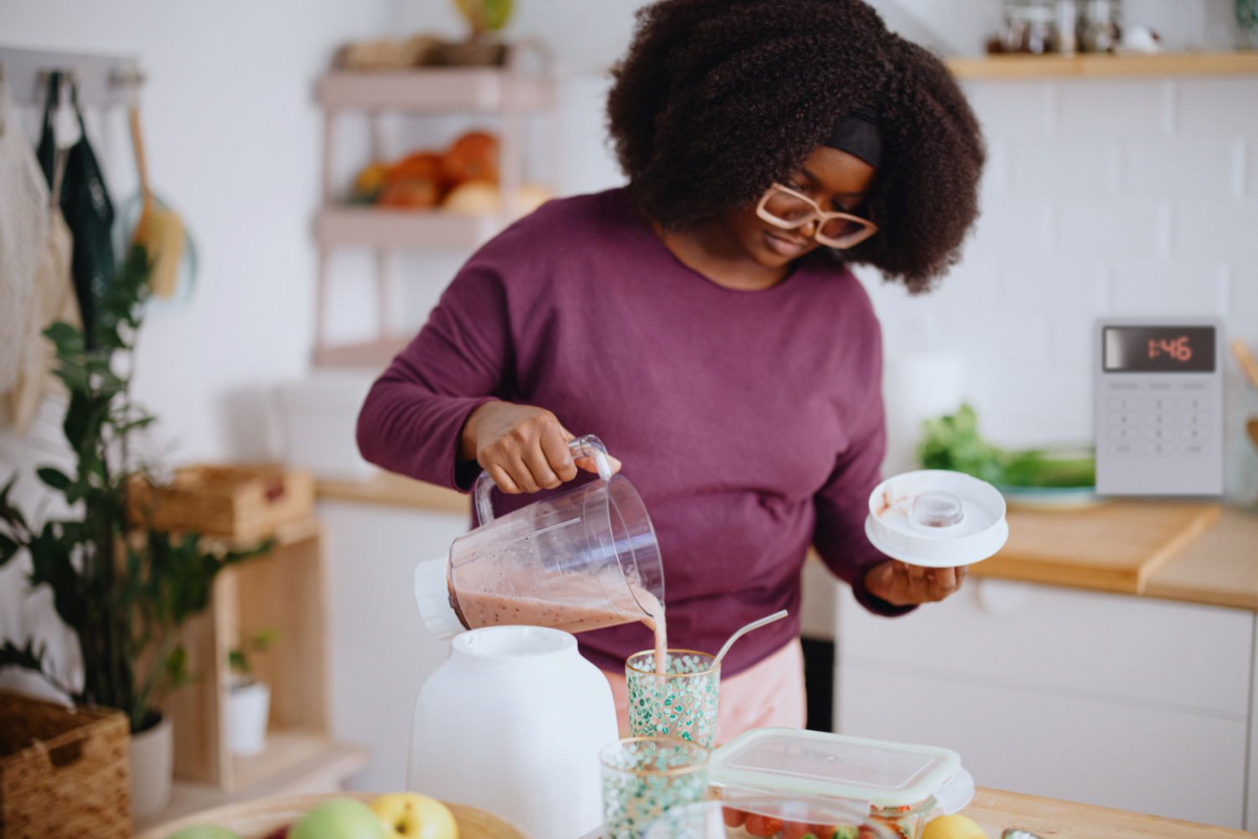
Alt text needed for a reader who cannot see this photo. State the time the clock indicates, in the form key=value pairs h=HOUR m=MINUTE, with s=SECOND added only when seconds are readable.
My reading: h=1 m=46
